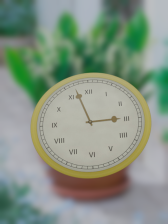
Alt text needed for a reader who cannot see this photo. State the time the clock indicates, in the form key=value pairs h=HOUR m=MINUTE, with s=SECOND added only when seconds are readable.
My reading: h=2 m=57
